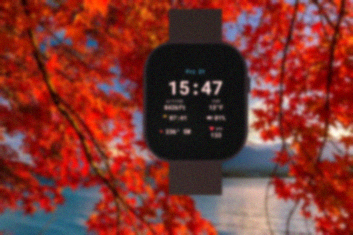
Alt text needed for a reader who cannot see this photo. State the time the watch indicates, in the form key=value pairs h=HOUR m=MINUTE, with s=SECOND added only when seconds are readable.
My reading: h=15 m=47
